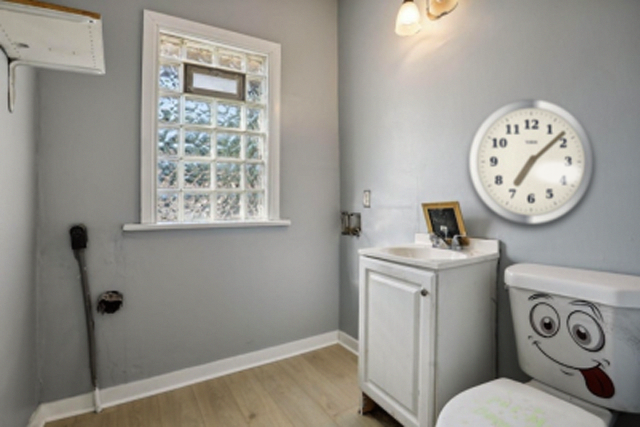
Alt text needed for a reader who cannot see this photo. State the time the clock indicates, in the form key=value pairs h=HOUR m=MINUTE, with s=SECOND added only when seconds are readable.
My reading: h=7 m=8
